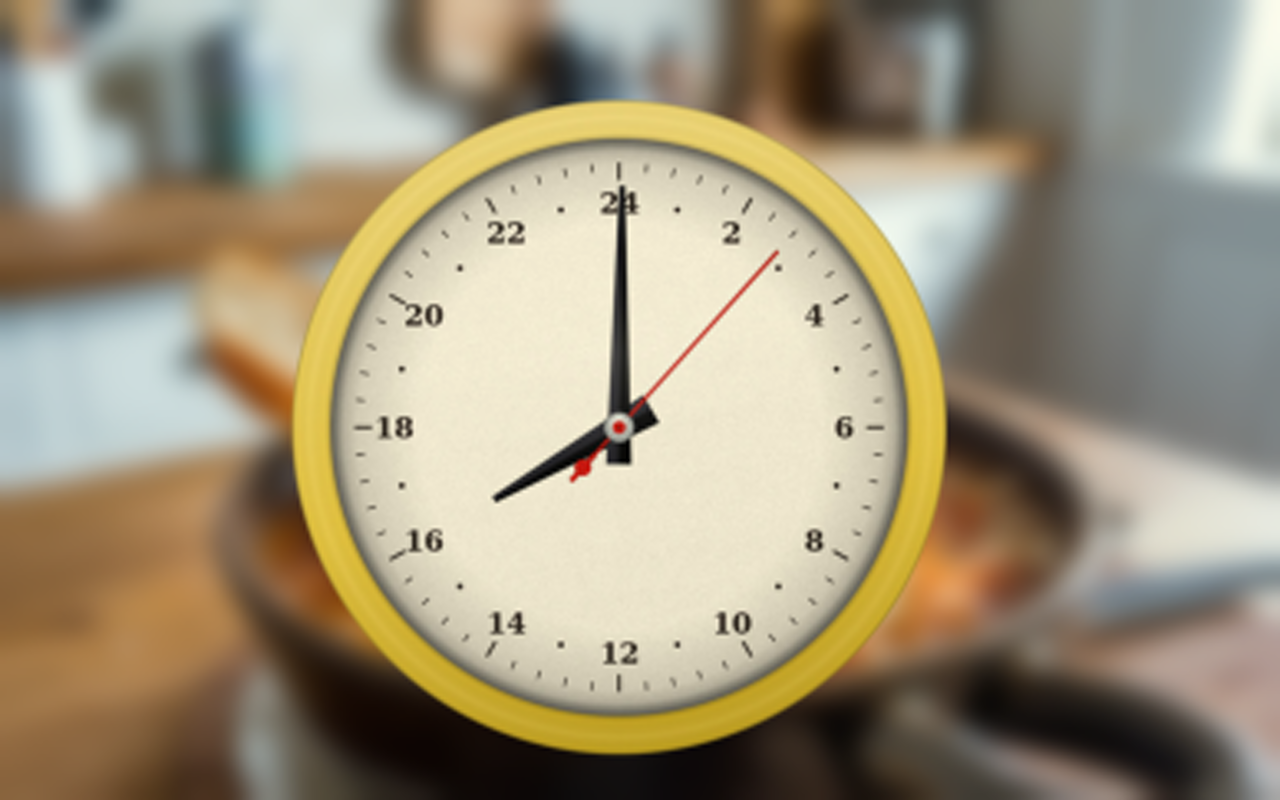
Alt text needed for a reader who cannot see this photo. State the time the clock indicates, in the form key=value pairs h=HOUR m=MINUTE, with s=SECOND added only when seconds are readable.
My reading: h=16 m=0 s=7
